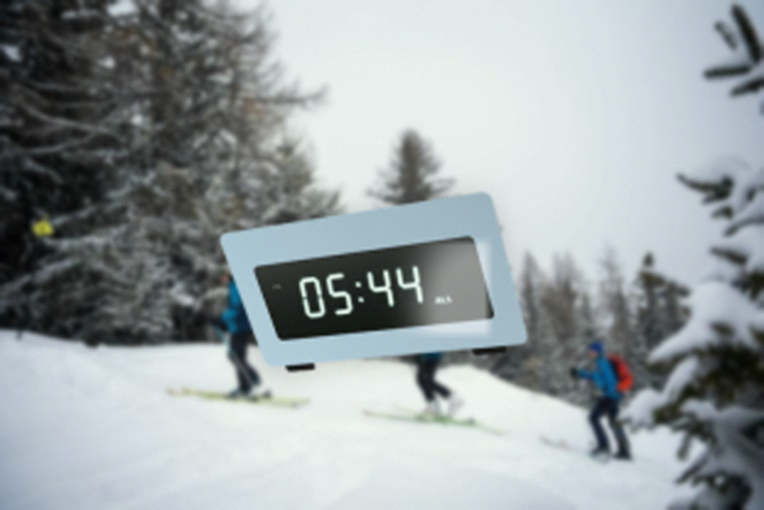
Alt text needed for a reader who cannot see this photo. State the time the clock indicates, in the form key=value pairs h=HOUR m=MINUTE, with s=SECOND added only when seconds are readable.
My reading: h=5 m=44
